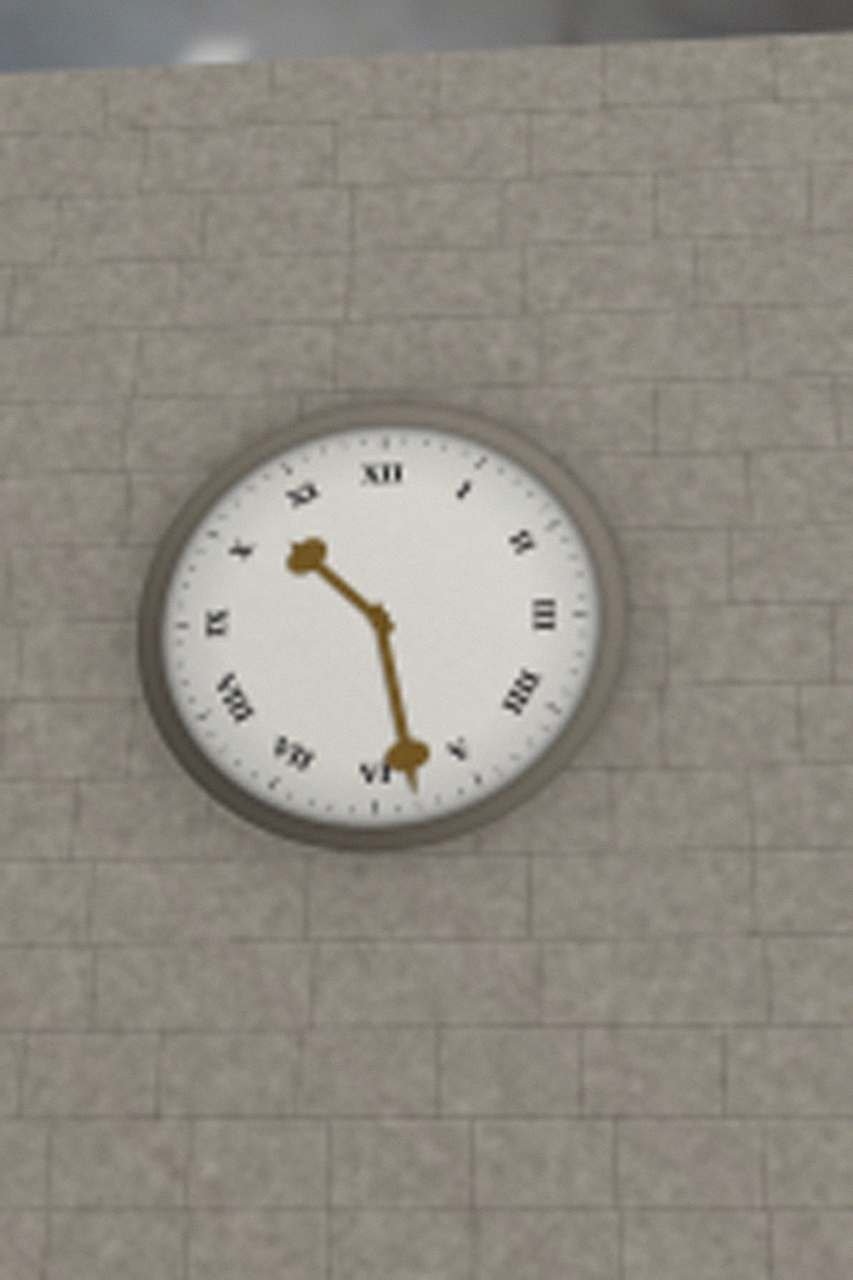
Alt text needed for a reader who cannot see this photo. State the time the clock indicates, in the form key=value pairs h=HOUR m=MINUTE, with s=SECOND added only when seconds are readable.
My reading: h=10 m=28
